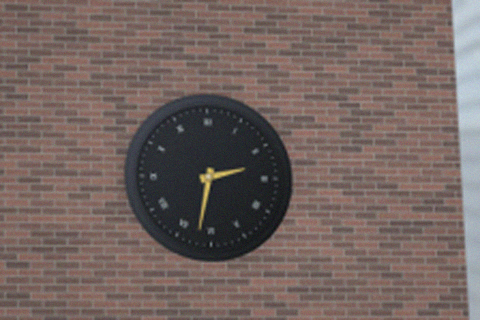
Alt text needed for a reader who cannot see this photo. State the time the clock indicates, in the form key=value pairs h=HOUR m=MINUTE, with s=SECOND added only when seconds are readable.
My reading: h=2 m=32
